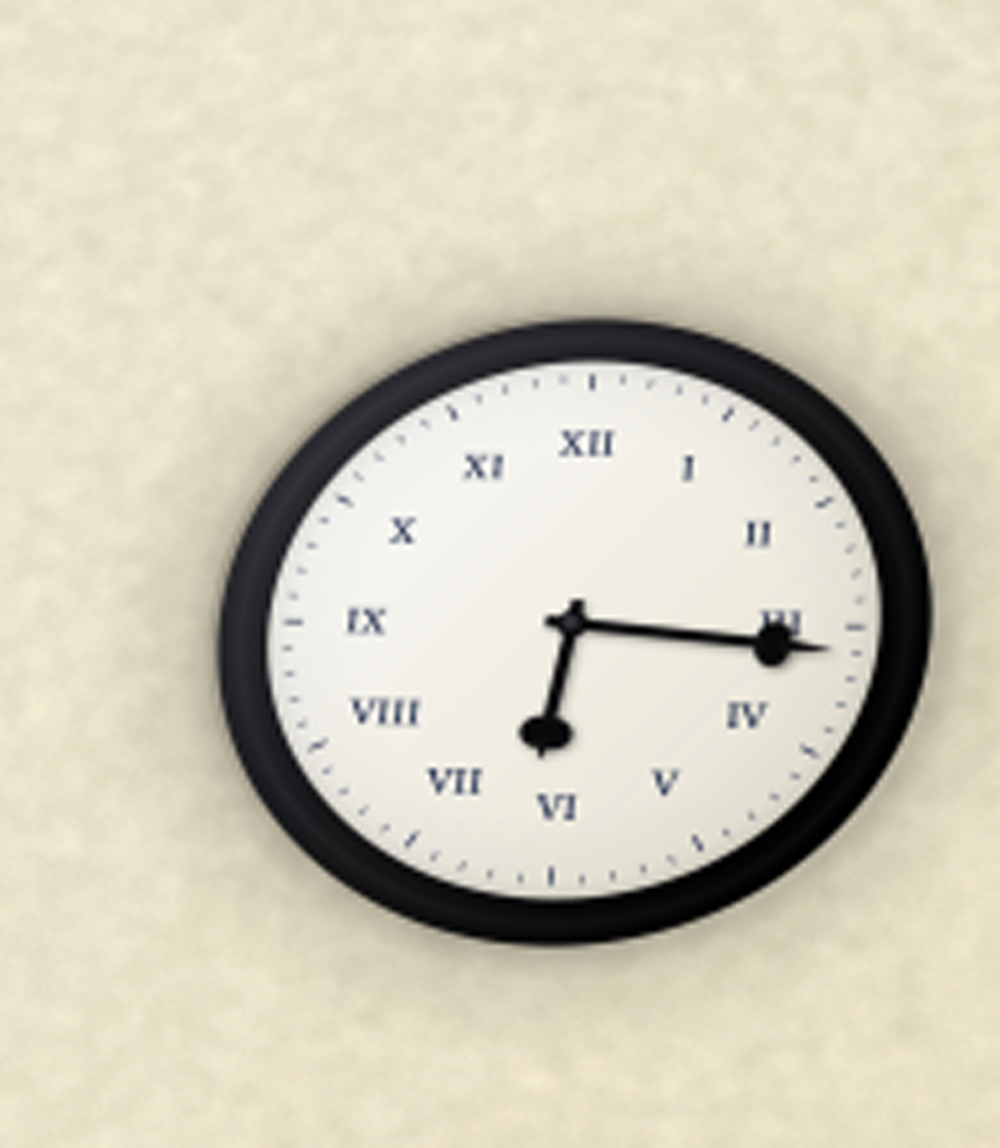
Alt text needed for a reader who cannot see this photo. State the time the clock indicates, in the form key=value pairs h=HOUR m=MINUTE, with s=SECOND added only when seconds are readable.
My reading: h=6 m=16
